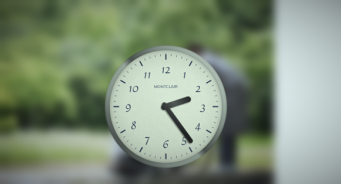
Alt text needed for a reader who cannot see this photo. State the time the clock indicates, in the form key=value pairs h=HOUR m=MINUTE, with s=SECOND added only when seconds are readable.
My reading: h=2 m=24
